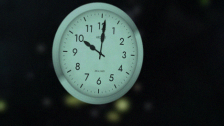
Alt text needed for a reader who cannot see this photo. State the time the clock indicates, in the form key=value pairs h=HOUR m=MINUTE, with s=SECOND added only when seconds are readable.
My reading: h=10 m=1
